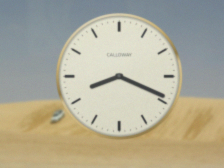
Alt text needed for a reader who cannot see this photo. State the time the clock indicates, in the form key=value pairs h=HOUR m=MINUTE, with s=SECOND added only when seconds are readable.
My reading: h=8 m=19
